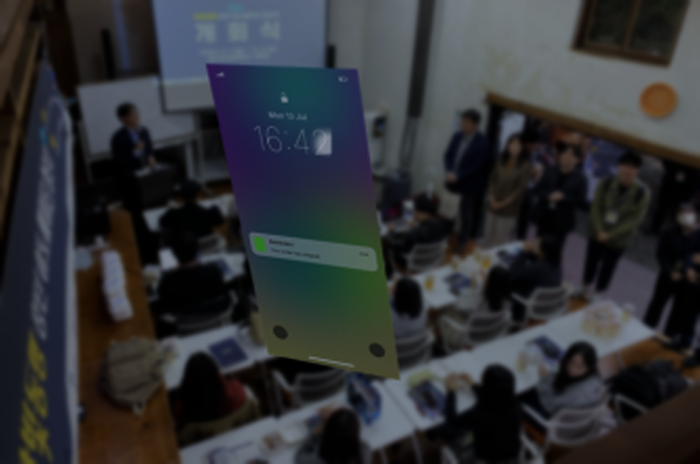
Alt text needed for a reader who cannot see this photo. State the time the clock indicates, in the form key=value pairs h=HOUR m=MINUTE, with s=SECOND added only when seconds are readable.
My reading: h=16 m=42
